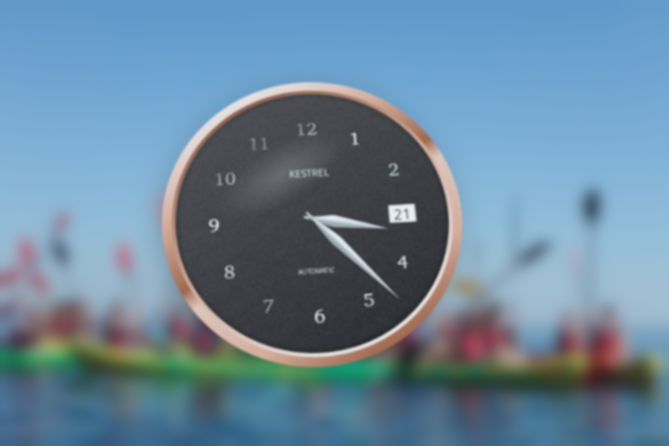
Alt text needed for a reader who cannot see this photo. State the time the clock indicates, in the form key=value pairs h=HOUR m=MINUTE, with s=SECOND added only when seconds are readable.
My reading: h=3 m=23
